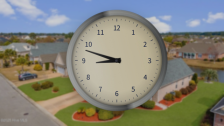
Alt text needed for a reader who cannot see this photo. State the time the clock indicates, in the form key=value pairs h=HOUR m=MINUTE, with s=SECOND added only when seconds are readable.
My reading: h=8 m=48
